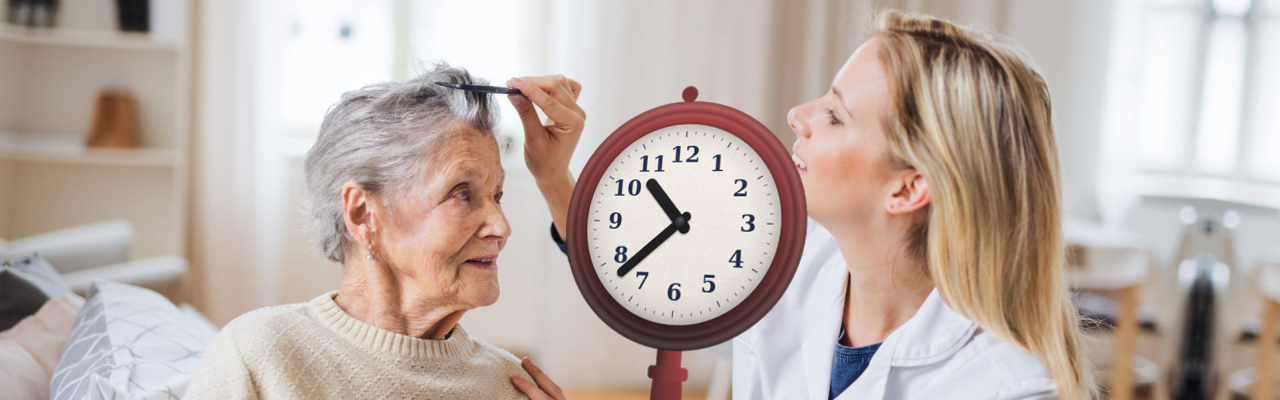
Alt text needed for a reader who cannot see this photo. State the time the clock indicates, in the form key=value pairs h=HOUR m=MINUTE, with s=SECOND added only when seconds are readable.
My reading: h=10 m=38
